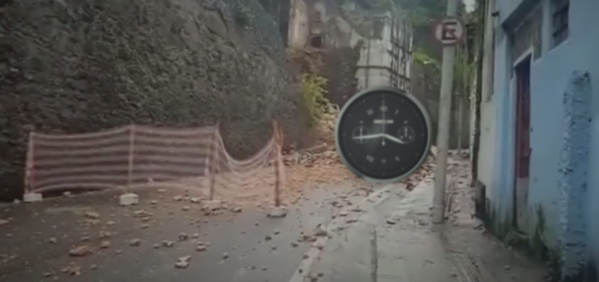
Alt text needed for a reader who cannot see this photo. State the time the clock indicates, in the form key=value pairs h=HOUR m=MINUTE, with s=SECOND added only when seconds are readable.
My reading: h=3 m=44
